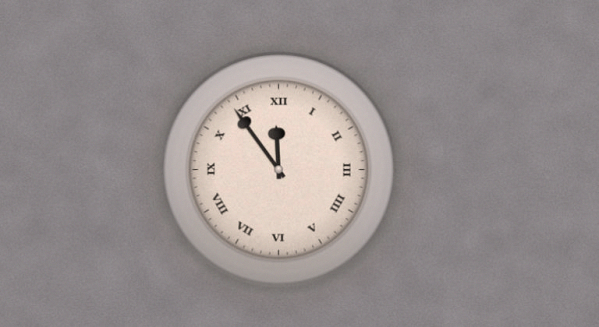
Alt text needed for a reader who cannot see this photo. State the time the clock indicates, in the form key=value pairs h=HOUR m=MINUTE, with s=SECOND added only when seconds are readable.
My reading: h=11 m=54
